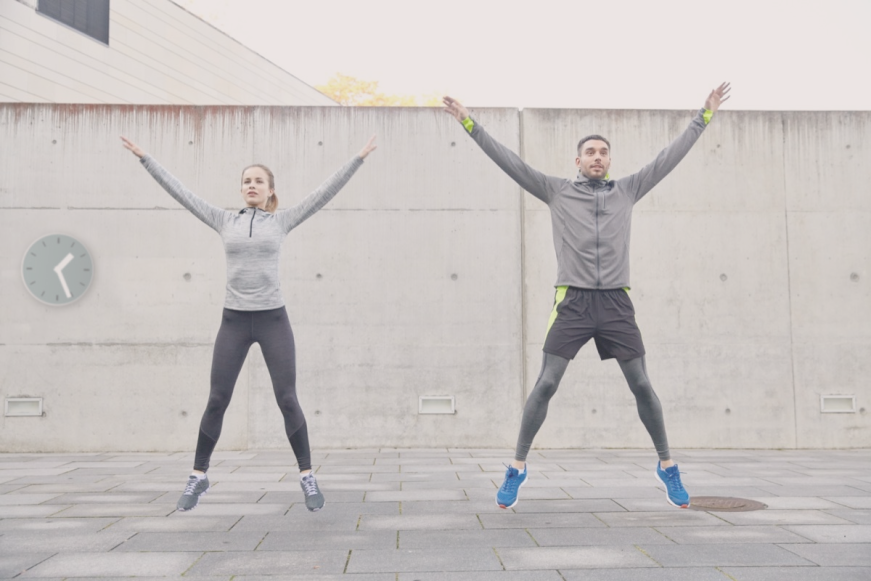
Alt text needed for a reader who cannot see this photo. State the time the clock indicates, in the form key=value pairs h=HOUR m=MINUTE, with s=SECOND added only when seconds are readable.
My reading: h=1 m=26
